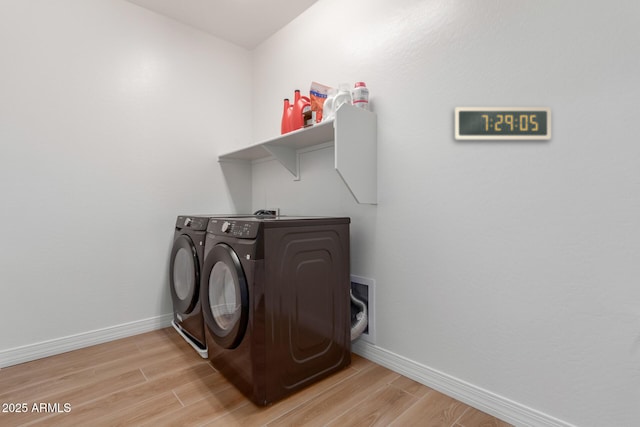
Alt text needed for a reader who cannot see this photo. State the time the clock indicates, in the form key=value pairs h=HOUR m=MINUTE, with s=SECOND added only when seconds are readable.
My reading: h=7 m=29 s=5
